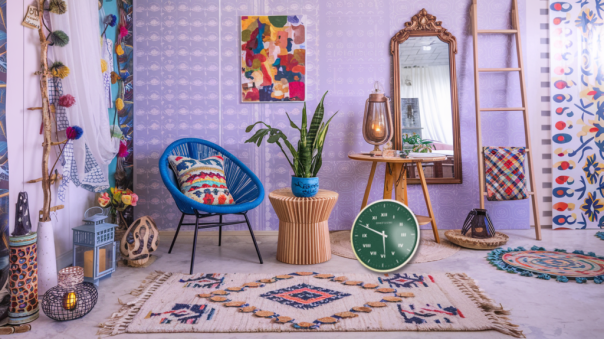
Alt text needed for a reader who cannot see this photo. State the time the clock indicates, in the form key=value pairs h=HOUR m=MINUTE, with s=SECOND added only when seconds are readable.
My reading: h=5 m=49
